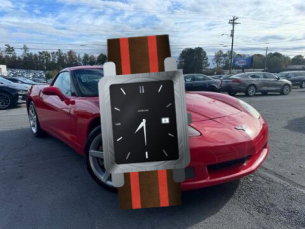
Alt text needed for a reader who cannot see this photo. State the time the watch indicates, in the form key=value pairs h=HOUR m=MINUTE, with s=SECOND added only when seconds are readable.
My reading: h=7 m=30
